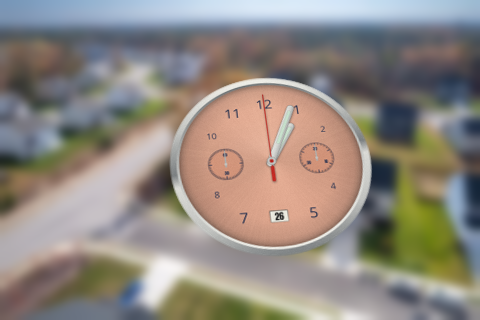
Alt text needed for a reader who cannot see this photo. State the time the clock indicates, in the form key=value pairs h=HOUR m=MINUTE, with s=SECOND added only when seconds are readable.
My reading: h=1 m=4
